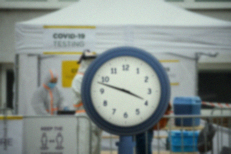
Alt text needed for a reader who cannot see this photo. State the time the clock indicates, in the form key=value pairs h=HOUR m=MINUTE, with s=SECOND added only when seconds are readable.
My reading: h=3 m=48
